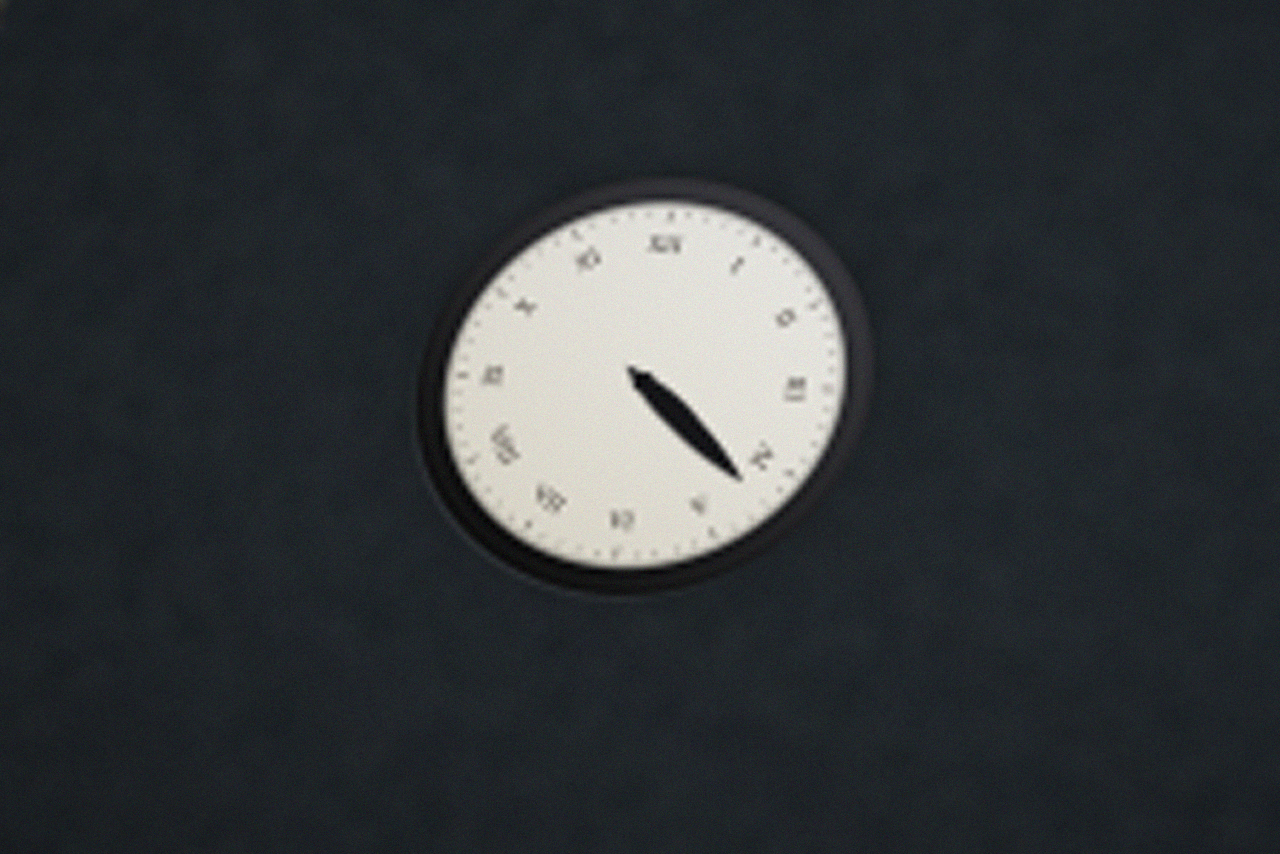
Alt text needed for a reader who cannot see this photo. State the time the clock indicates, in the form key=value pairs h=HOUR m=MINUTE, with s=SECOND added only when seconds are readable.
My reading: h=4 m=22
